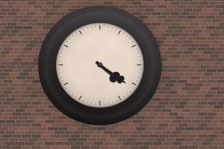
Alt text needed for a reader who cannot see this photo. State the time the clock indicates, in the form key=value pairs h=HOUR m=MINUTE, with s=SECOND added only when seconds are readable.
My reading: h=4 m=21
